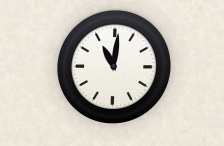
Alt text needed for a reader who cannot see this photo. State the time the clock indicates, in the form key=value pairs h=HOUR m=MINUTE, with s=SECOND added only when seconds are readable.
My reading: h=11 m=1
